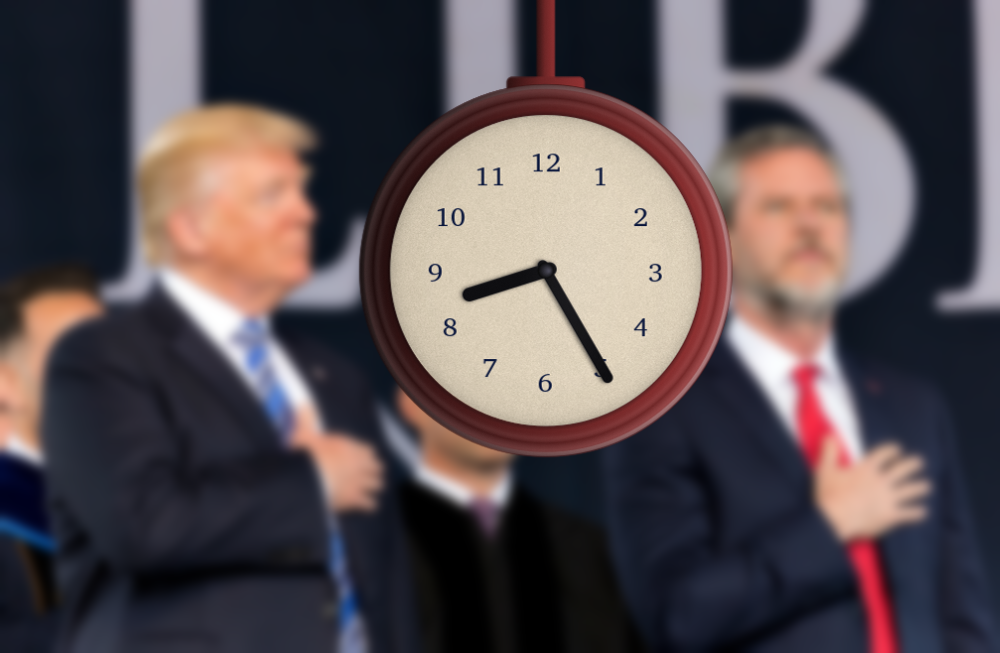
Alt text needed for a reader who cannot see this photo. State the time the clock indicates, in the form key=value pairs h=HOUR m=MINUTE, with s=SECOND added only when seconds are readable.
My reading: h=8 m=25
